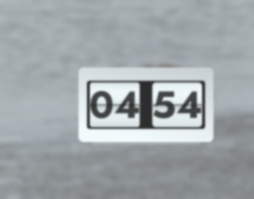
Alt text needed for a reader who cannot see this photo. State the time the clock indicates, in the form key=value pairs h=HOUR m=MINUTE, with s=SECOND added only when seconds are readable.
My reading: h=4 m=54
